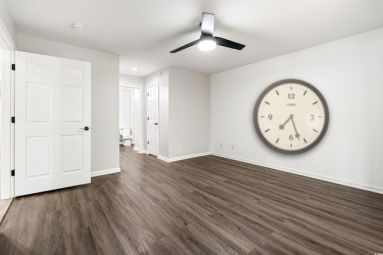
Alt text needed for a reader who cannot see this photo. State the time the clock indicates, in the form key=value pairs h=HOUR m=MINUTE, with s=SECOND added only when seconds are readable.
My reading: h=7 m=27
